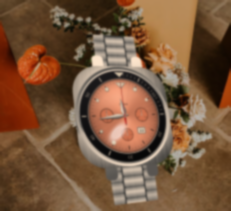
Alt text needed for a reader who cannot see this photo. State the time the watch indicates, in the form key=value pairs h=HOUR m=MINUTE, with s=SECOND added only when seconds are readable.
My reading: h=11 m=44
